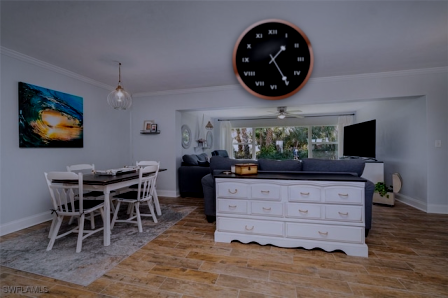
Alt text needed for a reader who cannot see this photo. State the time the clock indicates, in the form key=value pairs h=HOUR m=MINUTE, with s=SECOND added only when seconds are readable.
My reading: h=1 m=25
